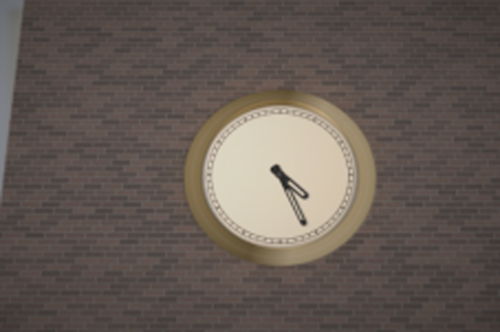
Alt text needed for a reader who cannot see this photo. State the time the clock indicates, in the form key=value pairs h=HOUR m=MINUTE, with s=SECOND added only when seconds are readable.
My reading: h=4 m=26
